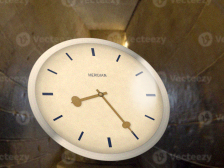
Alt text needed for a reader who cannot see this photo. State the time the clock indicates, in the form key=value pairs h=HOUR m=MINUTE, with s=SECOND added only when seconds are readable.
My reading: h=8 m=25
